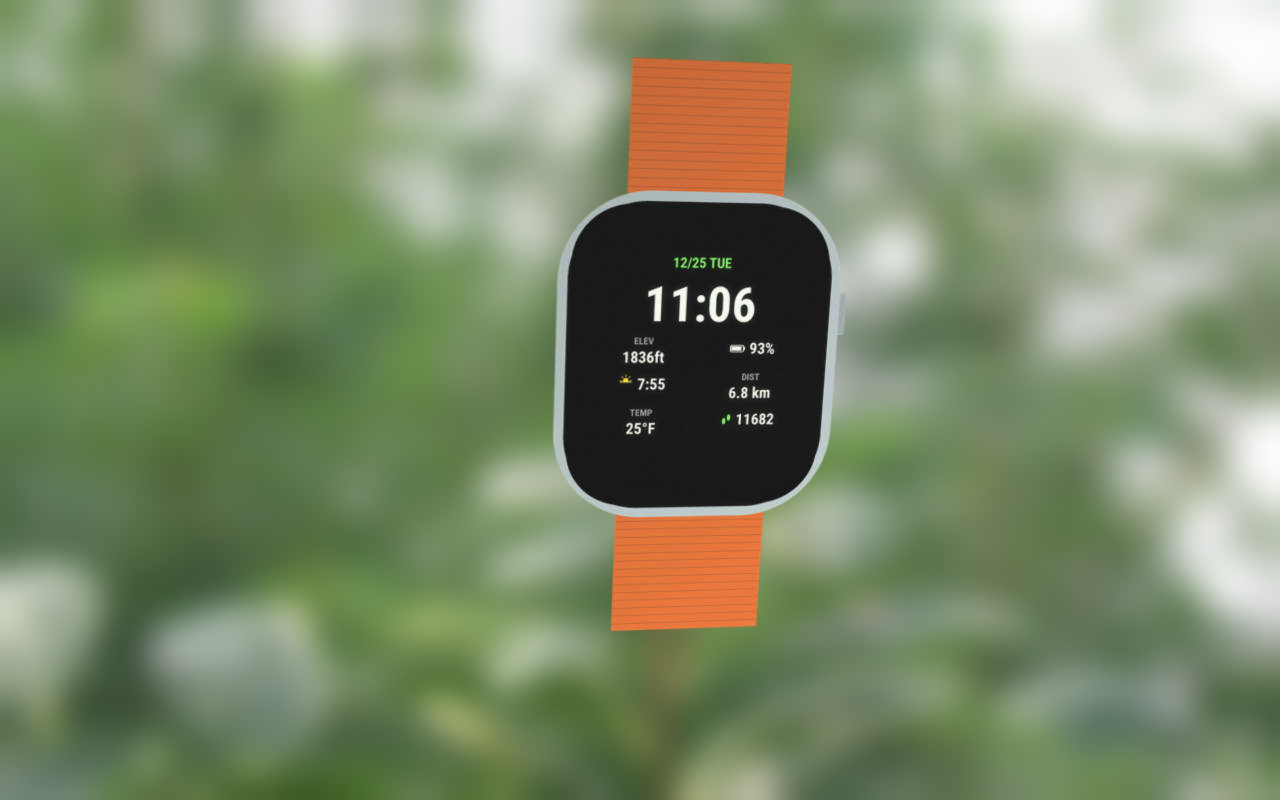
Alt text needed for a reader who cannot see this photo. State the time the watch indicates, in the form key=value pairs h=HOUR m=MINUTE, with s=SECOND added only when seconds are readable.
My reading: h=11 m=6
